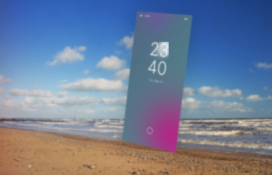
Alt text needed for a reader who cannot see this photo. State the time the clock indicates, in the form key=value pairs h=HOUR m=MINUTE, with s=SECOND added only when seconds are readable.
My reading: h=23 m=40
